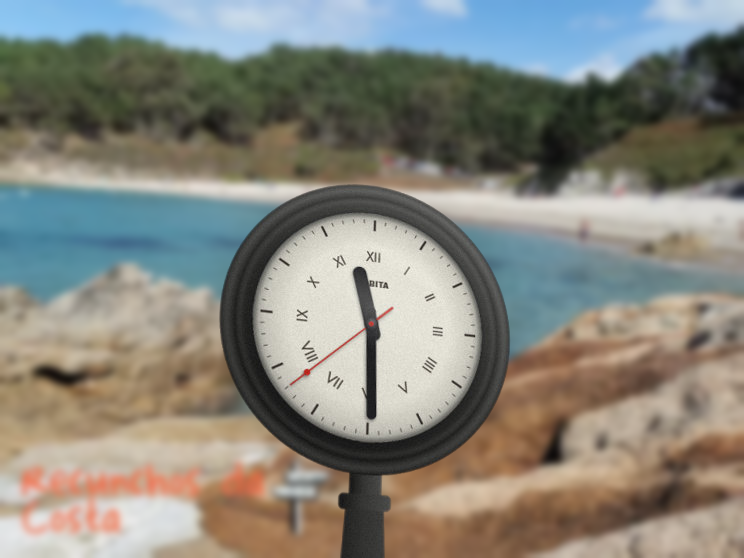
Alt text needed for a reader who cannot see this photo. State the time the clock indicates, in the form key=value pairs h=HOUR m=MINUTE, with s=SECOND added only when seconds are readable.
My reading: h=11 m=29 s=38
